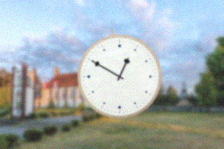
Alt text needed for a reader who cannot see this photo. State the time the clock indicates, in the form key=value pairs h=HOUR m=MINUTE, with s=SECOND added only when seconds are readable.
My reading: h=12 m=50
